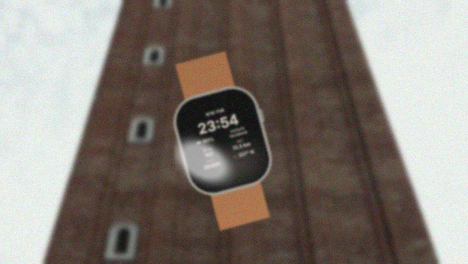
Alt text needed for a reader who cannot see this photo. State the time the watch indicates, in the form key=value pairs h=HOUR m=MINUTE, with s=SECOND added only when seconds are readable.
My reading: h=23 m=54
